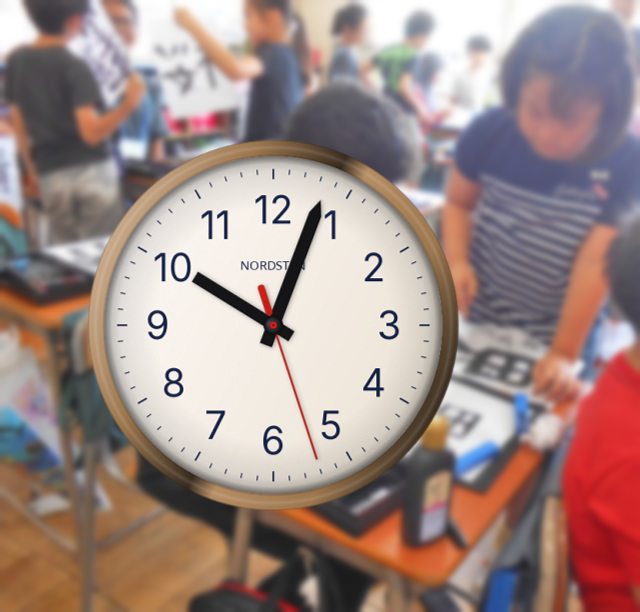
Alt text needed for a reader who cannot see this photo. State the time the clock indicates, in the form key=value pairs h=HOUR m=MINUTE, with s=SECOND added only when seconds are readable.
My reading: h=10 m=3 s=27
